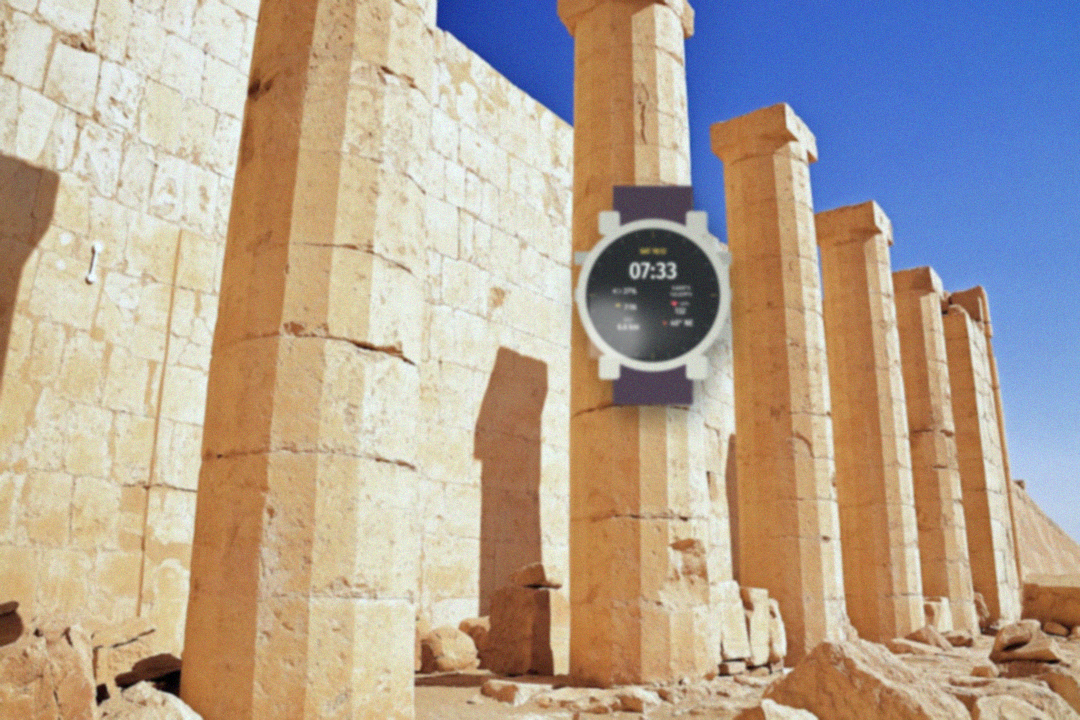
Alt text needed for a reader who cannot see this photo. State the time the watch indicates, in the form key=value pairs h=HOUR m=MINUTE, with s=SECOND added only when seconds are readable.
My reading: h=7 m=33
